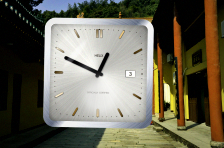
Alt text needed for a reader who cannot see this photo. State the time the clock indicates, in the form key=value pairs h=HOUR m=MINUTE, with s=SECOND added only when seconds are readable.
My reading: h=12 m=49
